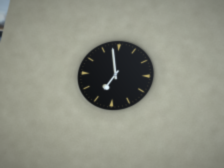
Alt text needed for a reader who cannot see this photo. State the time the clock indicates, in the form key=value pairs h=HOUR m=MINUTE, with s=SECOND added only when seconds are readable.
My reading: h=6 m=58
